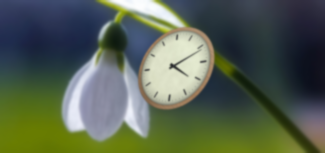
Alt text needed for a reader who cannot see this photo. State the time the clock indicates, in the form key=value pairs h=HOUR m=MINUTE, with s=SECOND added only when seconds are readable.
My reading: h=4 m=11
